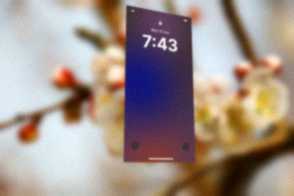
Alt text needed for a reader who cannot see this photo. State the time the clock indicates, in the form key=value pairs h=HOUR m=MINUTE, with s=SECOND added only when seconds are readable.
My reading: h=7 m=43
